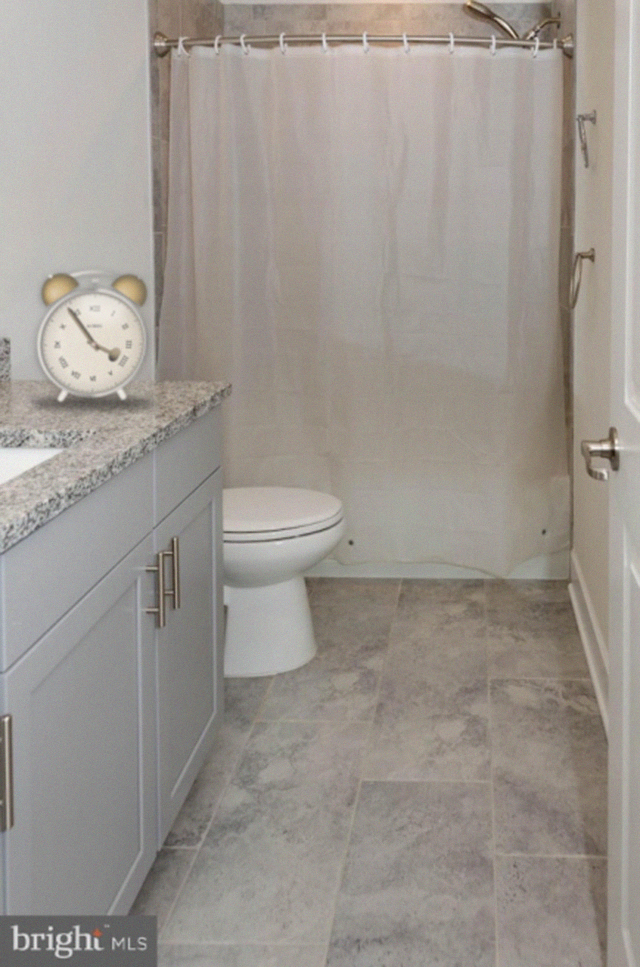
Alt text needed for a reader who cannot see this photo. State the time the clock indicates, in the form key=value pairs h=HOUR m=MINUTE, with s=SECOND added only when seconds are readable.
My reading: h=3 m=54
